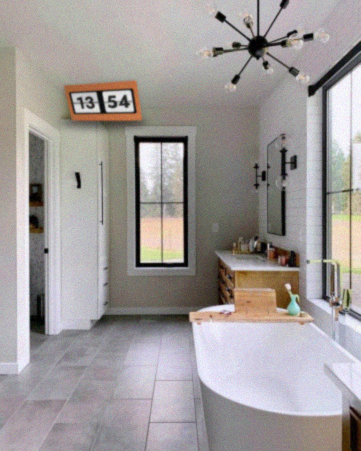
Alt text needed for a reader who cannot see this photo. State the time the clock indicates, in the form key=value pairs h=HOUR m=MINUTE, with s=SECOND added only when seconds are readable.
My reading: h=13 m=54
